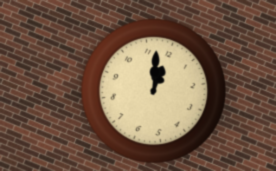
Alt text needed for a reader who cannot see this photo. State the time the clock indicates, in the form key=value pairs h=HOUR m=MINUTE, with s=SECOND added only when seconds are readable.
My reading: h=11 m=57
